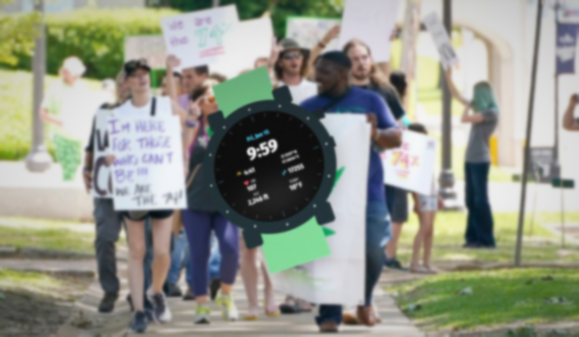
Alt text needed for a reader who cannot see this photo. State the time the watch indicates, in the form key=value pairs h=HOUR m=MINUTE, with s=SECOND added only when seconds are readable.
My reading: h=9 m=59
